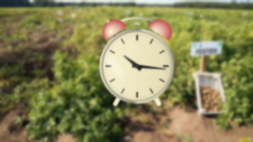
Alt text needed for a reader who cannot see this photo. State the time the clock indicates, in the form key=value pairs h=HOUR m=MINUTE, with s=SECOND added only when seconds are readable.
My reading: h=10 m=16
